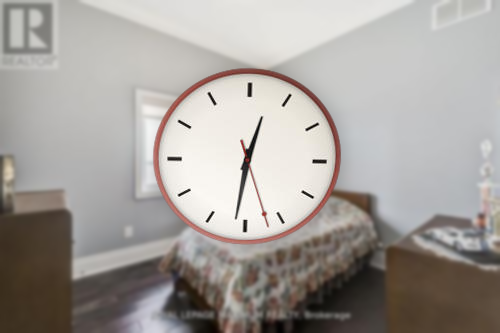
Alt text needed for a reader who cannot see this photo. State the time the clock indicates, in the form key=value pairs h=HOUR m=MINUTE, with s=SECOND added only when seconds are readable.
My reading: h=12 m=31 s=27
